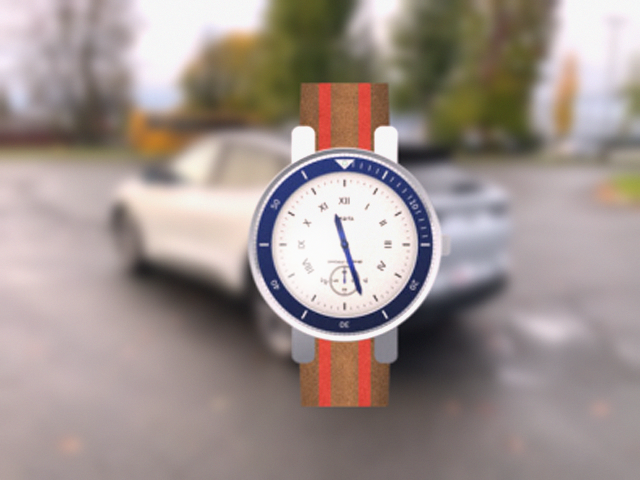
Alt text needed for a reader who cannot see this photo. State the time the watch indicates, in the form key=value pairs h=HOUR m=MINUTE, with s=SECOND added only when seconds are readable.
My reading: h=11 m=27
